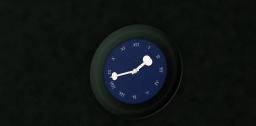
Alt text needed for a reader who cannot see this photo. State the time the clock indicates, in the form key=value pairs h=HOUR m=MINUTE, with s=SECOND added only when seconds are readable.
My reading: h=1 m=43
